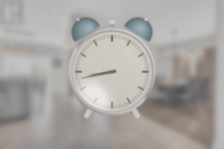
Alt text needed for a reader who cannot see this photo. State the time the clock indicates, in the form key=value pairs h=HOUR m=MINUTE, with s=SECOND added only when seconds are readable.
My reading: h=8 m=43
